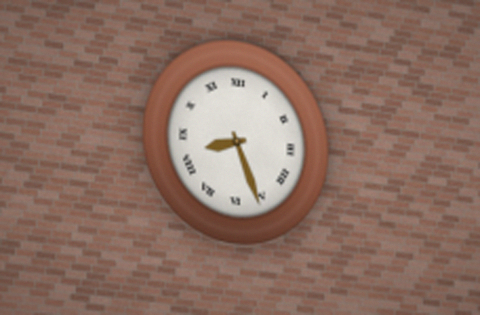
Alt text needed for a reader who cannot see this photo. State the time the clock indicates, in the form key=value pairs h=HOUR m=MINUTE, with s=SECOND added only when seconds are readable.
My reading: h=8 m=26
